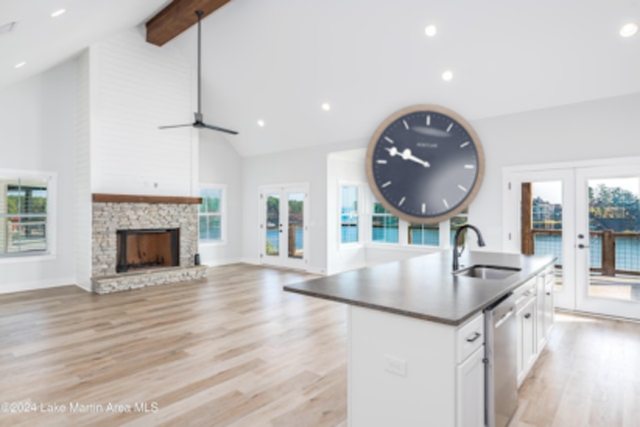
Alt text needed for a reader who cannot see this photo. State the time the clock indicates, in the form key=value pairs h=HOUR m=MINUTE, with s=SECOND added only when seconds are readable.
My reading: h=9 m=48
